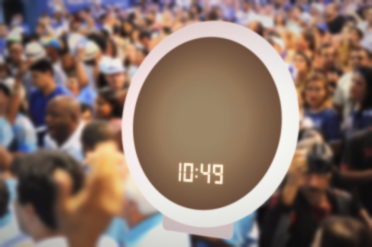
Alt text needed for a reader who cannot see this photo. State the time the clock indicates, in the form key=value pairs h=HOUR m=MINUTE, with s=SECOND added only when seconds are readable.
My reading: h=10 m=49
